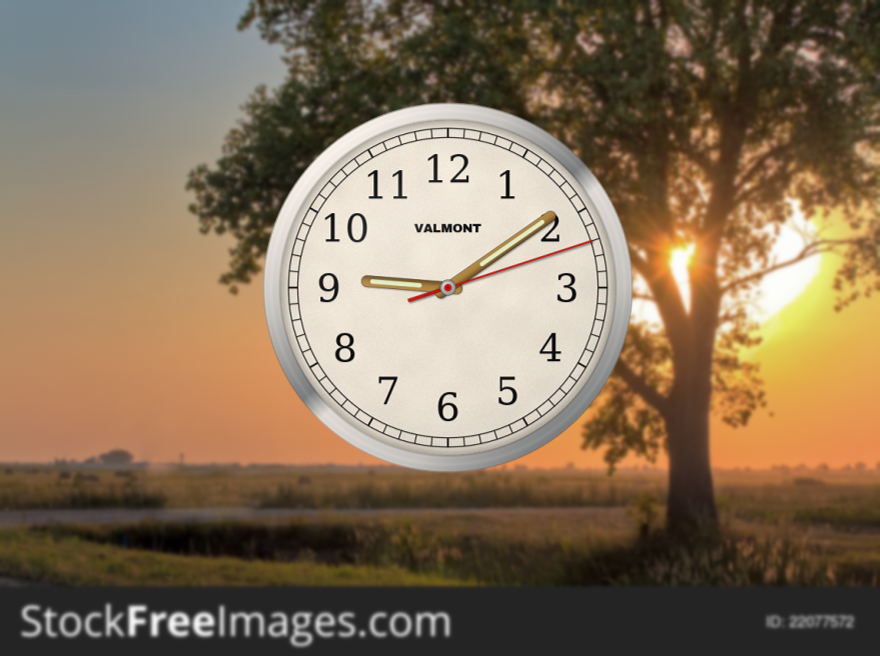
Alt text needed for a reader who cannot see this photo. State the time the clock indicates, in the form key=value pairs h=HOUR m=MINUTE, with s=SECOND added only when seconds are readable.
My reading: h=9 m=9 s=12
